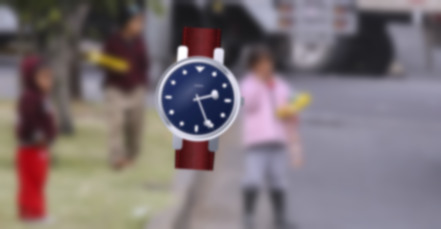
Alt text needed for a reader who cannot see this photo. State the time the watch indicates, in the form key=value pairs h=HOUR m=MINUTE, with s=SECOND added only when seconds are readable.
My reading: h=2 m=26
